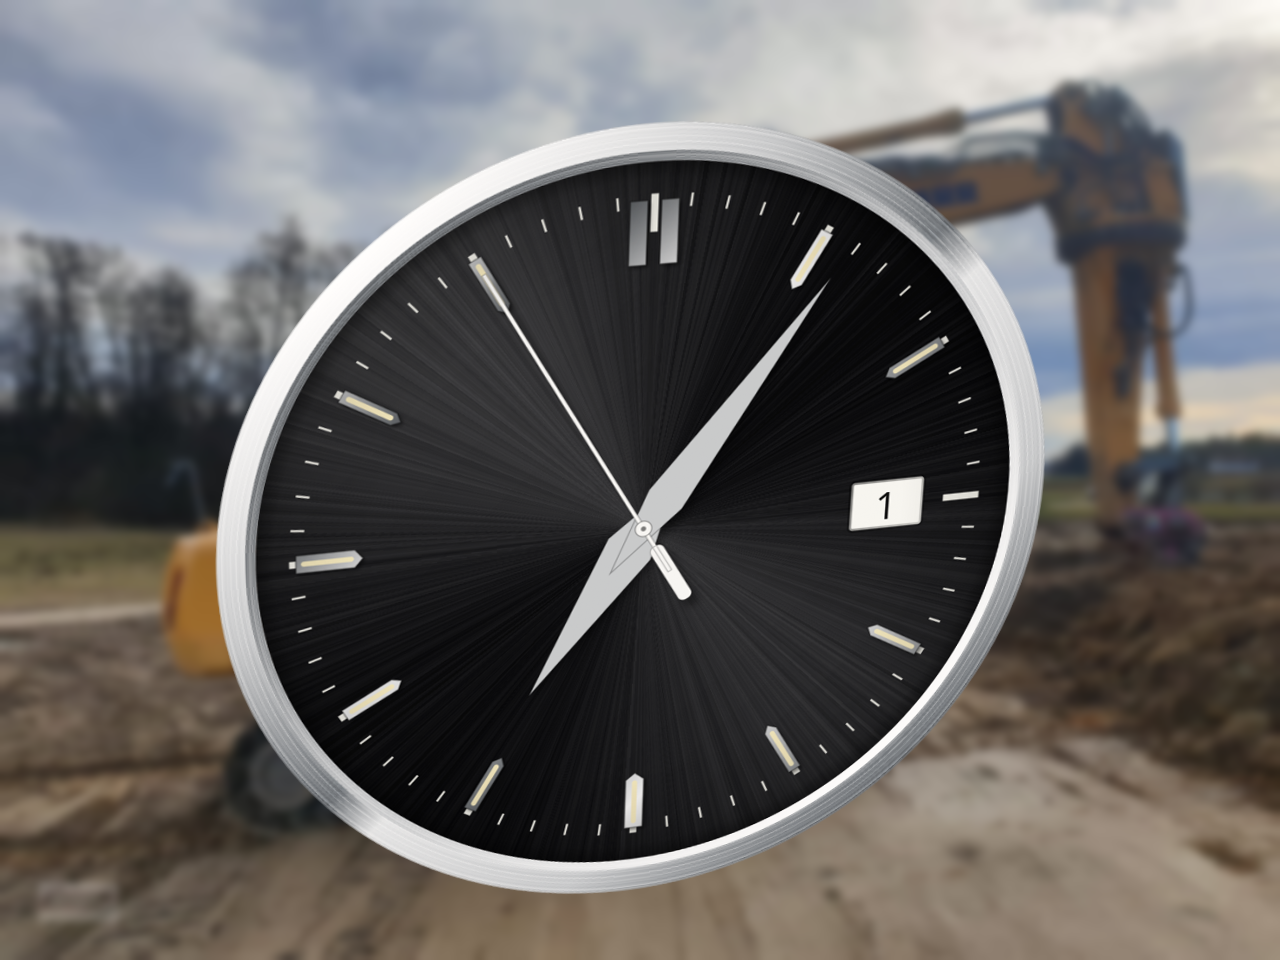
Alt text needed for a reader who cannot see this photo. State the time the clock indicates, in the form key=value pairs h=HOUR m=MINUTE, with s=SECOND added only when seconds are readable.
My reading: h=7 m=5 s=55
